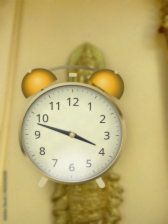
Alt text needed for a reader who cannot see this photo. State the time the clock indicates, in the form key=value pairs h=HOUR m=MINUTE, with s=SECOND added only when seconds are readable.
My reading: h=3 m=48
